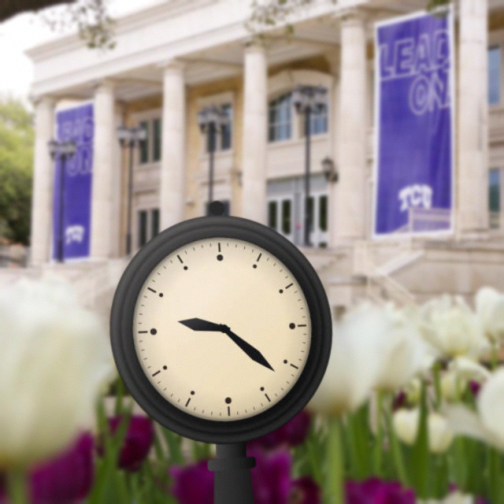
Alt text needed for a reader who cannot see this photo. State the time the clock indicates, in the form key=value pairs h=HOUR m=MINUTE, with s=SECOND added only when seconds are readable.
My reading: h=9 m=22
